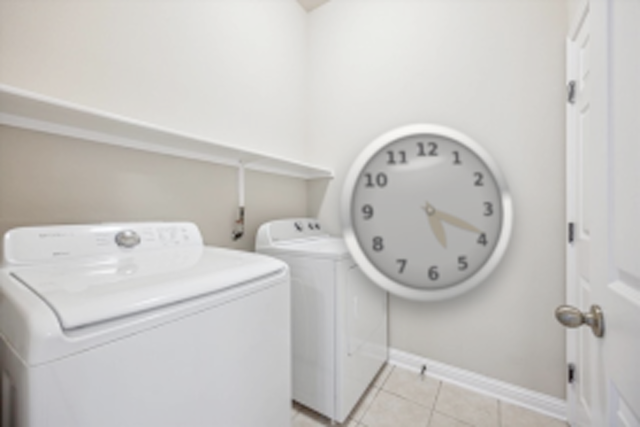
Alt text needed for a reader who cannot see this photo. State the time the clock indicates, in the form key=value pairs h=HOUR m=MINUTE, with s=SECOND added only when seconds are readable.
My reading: h=5 m=19
